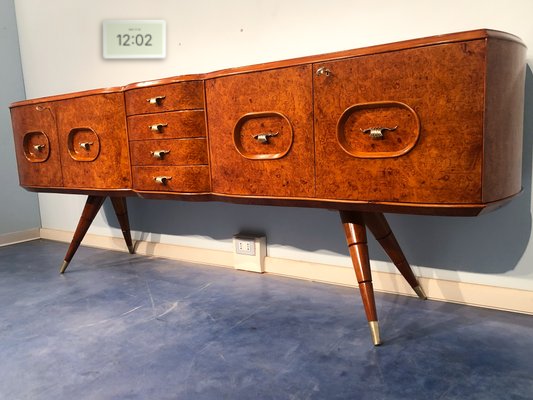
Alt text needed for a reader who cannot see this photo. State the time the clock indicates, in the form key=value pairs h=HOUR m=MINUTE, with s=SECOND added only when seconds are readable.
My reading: h=12 m=2
